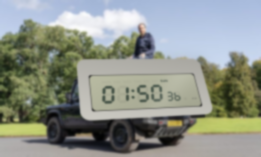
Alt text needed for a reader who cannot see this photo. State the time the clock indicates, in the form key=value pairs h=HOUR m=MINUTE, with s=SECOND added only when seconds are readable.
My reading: h=1 m=50
